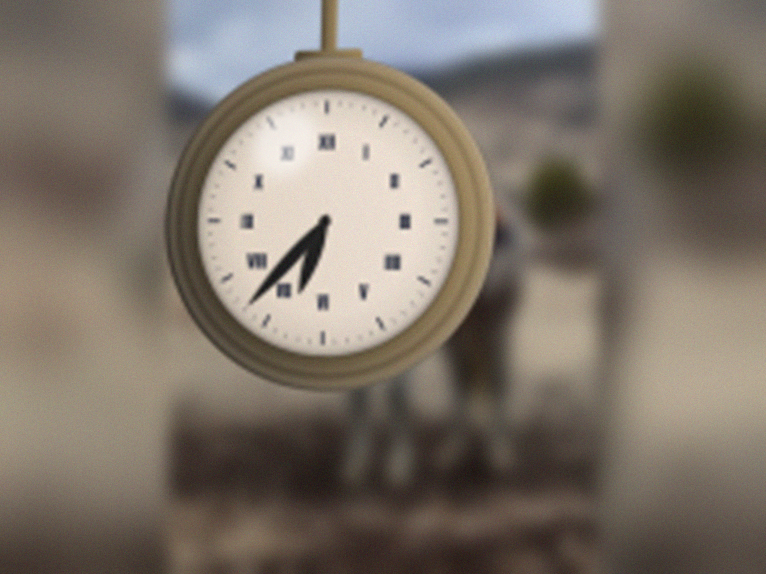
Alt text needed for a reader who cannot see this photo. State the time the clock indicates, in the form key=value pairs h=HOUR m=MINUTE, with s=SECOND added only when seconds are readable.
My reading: h=6 m=37
